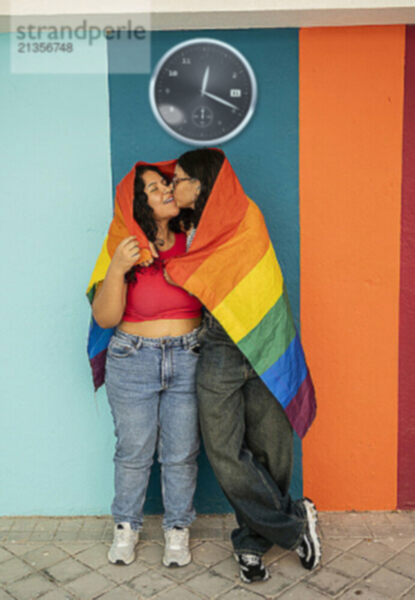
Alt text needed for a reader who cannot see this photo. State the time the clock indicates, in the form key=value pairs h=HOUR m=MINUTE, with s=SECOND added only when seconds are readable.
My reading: h=12 m=19
